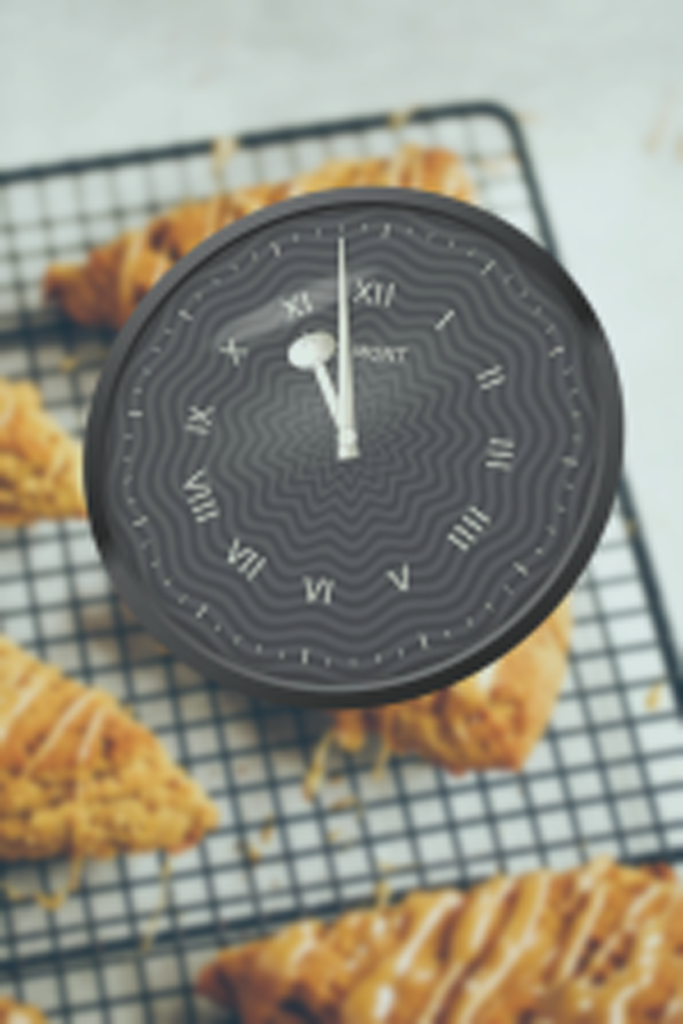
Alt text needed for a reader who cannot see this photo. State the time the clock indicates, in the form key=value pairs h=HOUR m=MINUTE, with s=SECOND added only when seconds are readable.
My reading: h=10 m=58
